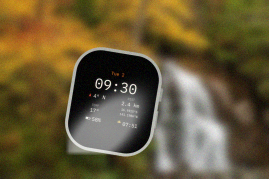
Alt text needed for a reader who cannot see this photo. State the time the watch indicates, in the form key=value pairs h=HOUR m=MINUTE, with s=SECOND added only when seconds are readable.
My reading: h=9 m=30
